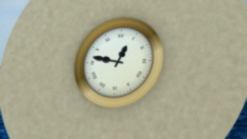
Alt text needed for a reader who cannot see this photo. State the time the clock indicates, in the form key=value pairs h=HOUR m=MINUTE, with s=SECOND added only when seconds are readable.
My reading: h=12 m=47
